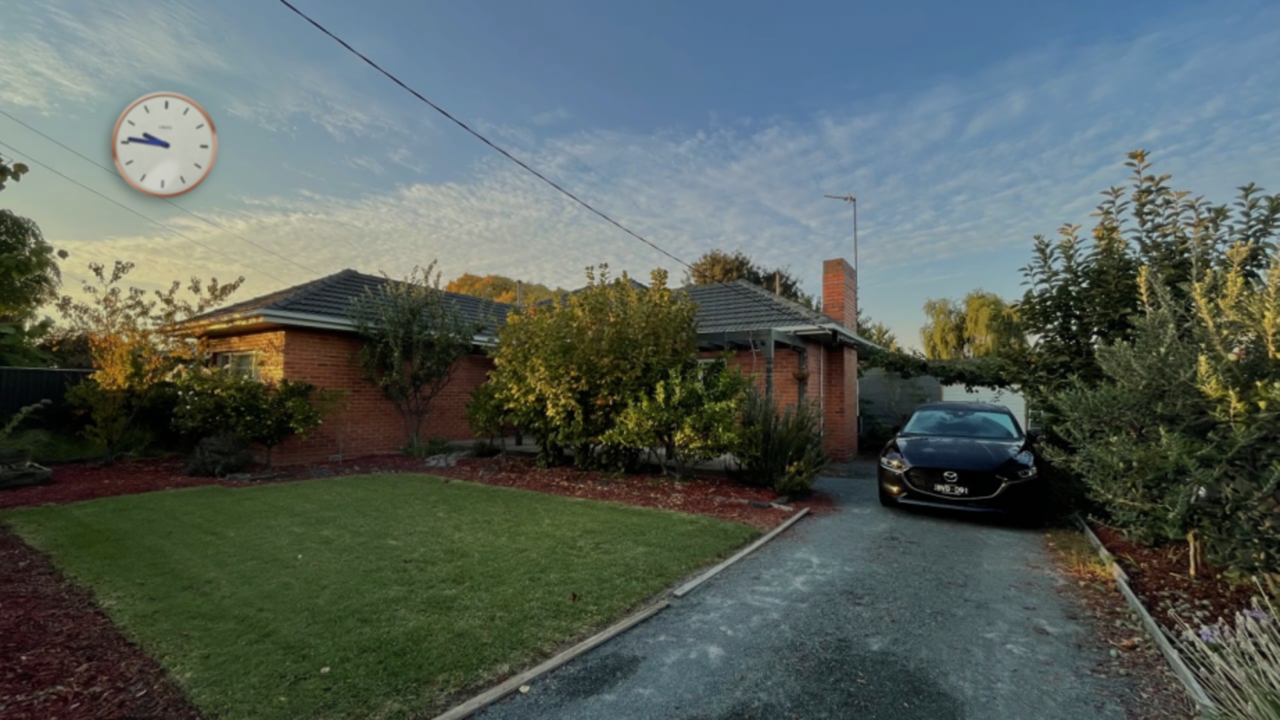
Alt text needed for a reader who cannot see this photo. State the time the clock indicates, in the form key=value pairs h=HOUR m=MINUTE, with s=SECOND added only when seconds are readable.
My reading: h=9 m=46
